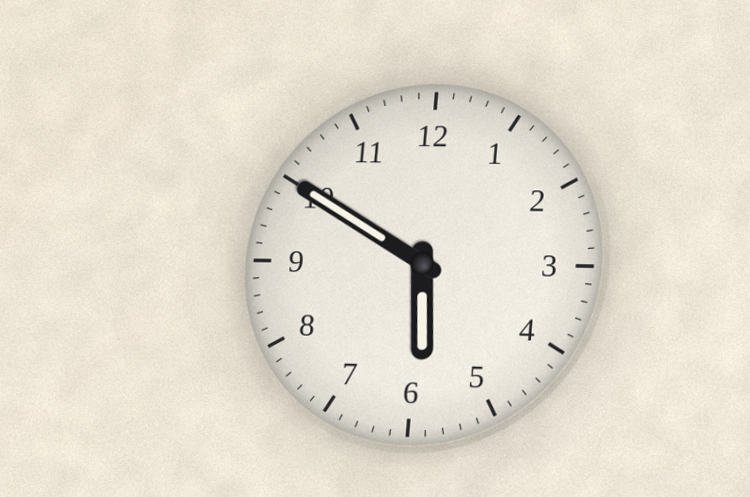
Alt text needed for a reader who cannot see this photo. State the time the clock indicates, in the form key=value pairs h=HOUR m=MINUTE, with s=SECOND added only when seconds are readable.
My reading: h=5 m=50
